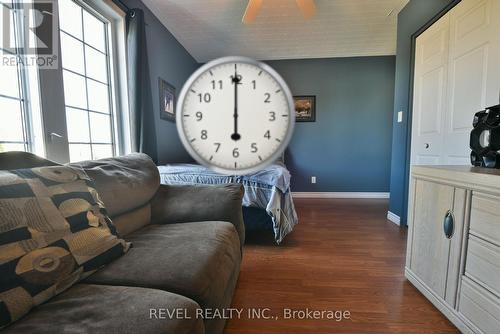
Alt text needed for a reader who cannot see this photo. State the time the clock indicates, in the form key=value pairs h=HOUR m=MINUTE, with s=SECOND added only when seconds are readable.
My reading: h=6 m=0
